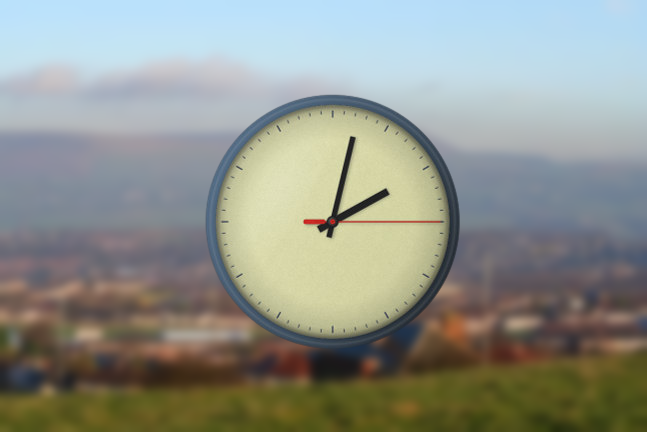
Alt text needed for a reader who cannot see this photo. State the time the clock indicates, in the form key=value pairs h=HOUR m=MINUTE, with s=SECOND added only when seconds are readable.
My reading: h=2 m=2 s=15
